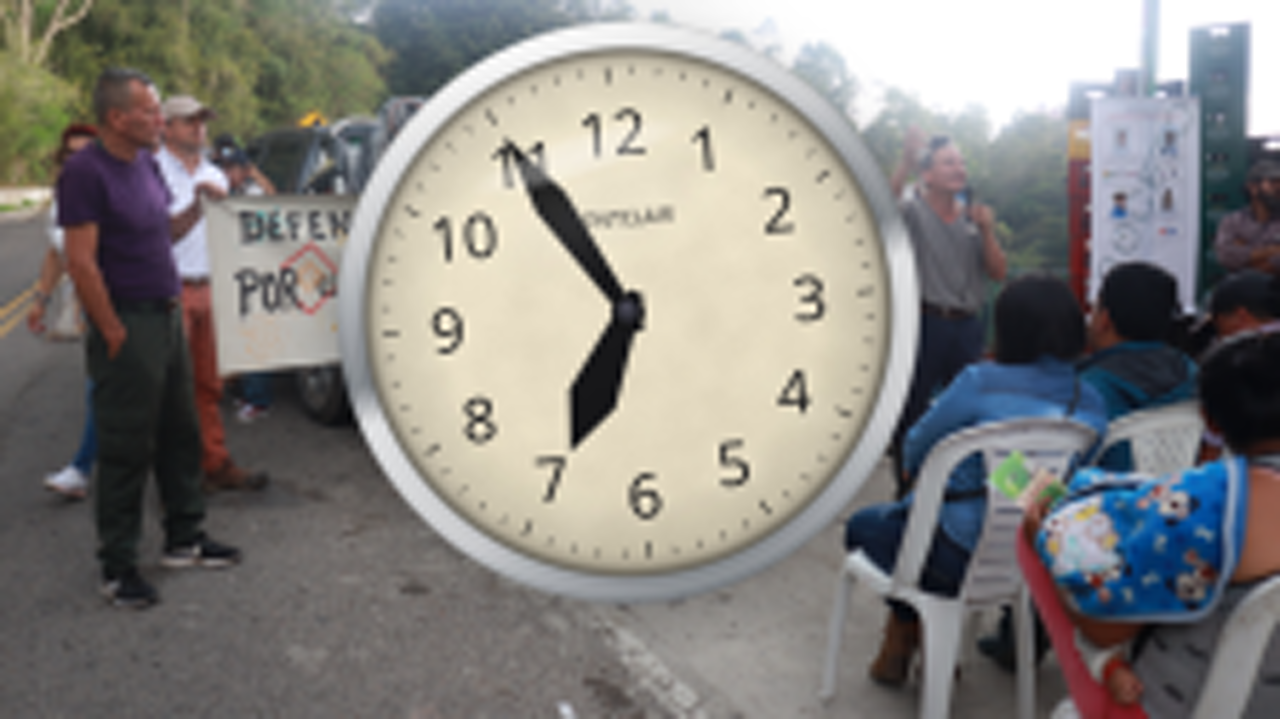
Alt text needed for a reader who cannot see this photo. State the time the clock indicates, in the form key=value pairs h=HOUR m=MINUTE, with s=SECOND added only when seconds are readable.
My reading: h=6 m=55
